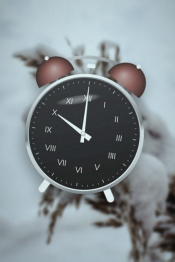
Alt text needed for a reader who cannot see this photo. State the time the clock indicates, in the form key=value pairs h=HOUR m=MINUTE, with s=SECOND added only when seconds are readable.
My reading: h=10 m=0
